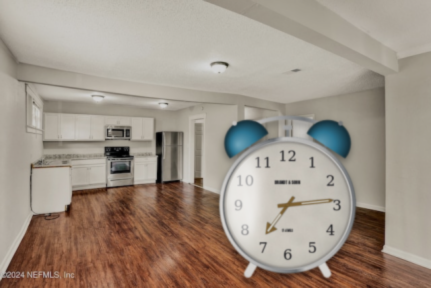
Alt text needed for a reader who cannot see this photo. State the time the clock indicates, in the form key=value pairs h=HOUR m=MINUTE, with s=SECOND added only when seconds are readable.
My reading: h=7 m=14
